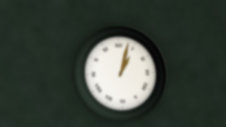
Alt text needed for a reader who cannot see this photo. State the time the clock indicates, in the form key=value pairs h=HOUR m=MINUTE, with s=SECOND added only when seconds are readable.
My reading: h=1 m=3
